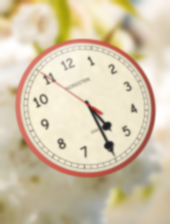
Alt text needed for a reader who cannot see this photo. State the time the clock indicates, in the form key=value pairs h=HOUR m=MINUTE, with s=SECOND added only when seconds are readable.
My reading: h=5 m=29 s=55
